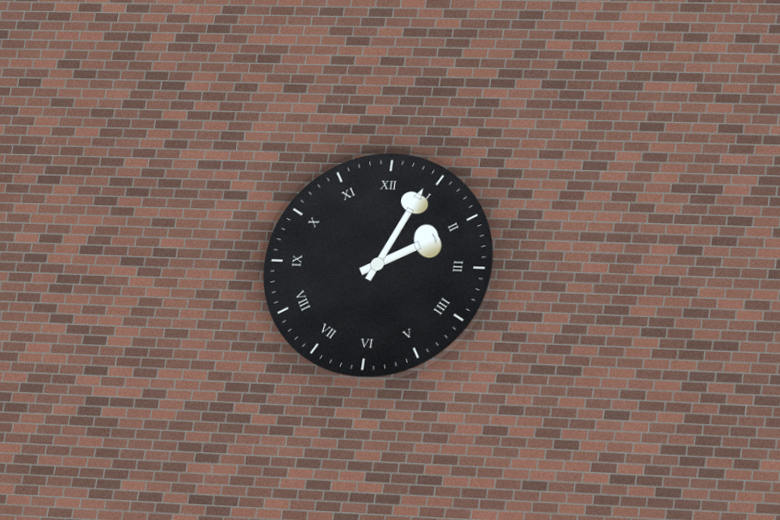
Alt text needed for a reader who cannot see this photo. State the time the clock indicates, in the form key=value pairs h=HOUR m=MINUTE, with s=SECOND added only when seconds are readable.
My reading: h=2 m=4
